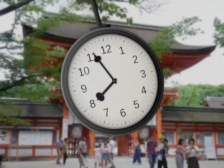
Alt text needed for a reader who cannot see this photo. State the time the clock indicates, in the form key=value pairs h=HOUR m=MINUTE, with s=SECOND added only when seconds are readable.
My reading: h=7 m=56
